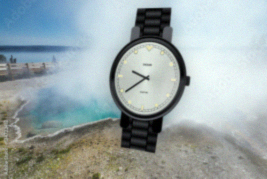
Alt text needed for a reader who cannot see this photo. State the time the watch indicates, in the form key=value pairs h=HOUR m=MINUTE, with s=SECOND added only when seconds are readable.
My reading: h=9 m=39
